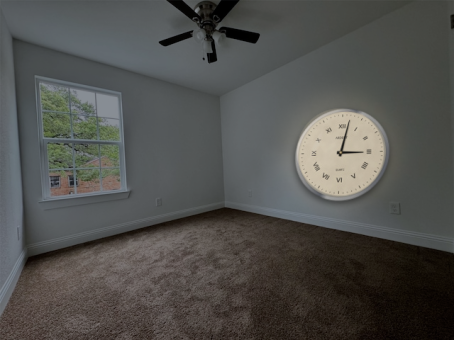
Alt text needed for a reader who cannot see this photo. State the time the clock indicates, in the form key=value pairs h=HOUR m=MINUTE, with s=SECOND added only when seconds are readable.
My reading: h=3 m=2
